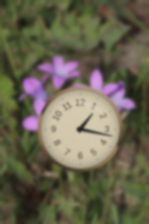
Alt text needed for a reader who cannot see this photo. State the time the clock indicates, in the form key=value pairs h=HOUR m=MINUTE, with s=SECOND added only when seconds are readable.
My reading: h=1 m=17
